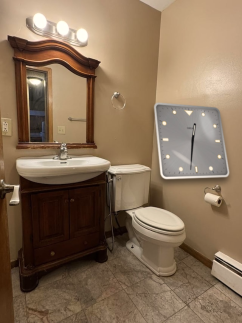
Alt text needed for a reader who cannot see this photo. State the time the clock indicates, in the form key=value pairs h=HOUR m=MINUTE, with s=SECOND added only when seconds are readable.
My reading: h=12 m=32
